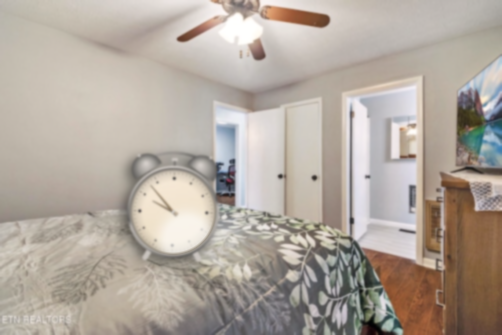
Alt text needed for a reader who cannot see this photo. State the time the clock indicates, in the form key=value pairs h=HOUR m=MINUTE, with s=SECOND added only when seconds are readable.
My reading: h=9 m=53
